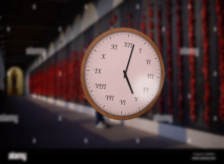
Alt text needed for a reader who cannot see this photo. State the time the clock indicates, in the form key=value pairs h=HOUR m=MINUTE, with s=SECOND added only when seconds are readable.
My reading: h=5 m=2
